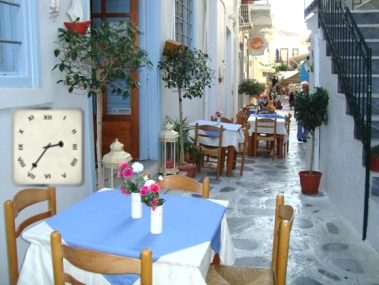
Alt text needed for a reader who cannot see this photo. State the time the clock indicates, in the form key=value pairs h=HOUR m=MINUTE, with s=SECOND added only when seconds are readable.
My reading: h=2 m=36
